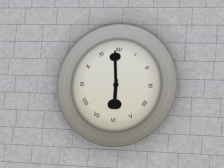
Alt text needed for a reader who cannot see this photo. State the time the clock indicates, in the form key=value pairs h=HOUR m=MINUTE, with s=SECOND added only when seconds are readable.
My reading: h=5 m=59
